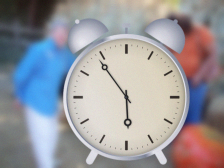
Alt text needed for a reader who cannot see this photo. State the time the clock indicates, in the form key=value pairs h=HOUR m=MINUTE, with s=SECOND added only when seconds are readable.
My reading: h=5 m=54
